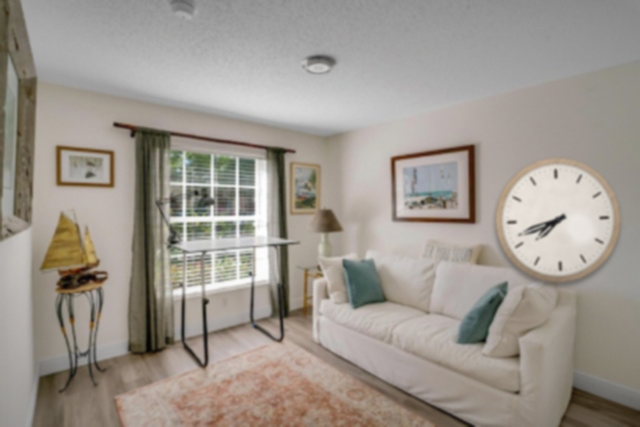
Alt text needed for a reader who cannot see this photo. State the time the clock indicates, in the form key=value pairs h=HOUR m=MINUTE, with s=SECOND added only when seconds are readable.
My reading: h=7 m=42
